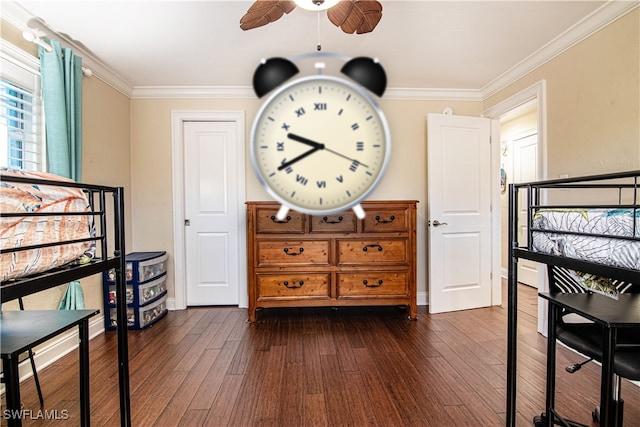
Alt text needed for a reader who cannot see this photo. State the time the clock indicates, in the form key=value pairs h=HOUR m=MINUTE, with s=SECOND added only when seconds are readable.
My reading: h=9 m=40 s=19
